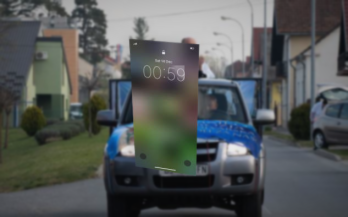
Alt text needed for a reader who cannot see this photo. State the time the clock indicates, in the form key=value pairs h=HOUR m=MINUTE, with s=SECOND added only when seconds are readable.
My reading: h=0 m=59
